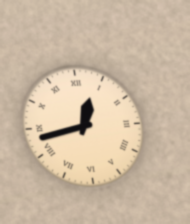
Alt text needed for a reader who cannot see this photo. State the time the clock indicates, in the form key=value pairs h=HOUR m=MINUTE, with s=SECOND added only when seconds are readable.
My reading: h=12 m=43
